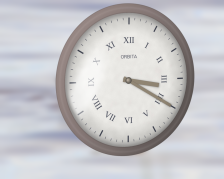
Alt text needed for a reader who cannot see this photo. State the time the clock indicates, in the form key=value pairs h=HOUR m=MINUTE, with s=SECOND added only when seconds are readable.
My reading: h=3 m=20
